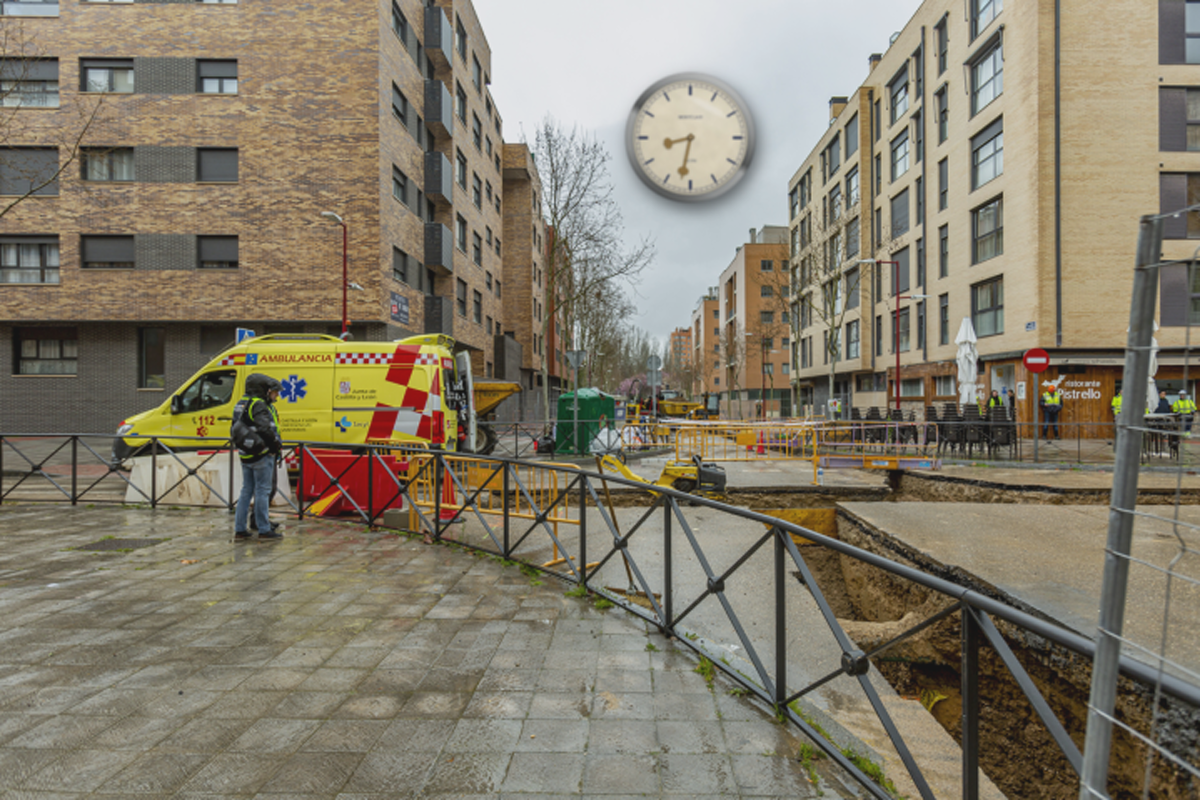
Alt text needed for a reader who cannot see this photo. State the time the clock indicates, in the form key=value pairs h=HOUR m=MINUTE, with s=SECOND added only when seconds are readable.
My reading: h=8 m=32
